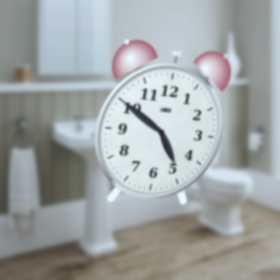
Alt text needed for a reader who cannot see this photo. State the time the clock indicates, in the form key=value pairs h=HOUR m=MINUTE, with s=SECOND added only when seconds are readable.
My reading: h=4 m=50
